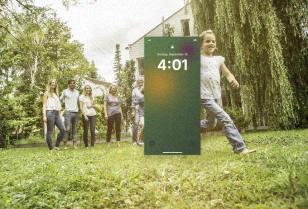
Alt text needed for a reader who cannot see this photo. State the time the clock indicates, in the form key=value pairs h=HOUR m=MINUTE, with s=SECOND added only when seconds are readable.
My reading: h=4 m=1
